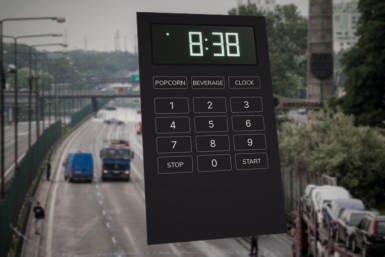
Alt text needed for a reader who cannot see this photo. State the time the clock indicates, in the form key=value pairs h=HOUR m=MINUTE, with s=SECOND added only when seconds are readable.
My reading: h=8 m=38
